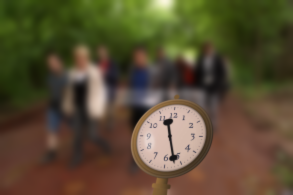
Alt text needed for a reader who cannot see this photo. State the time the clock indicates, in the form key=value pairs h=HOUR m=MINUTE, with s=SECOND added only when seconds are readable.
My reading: h=11 m=27
